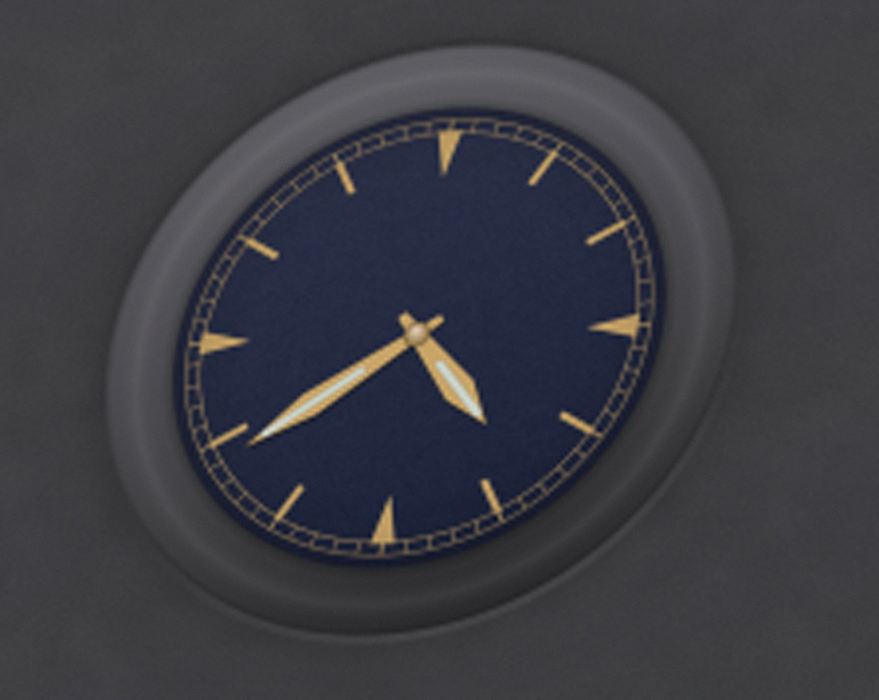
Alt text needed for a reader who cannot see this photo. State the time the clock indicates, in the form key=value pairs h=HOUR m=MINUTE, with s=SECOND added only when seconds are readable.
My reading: h=4 m=39
